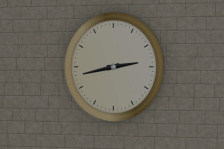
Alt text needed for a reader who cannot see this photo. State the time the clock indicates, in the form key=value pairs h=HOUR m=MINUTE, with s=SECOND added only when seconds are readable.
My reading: h=2 m=43
